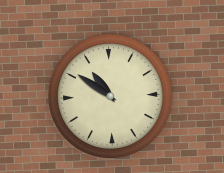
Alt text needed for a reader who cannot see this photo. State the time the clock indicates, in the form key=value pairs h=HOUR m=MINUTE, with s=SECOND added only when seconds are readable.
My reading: h=10 m=51
